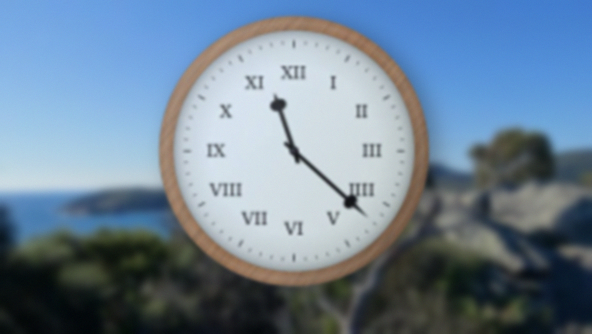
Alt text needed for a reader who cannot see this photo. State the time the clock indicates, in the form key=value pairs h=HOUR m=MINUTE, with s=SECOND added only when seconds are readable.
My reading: h=11 m=22
